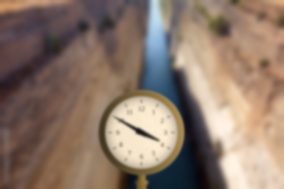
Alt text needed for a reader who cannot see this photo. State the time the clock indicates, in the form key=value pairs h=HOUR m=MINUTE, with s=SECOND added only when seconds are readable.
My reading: h=3 m=50
